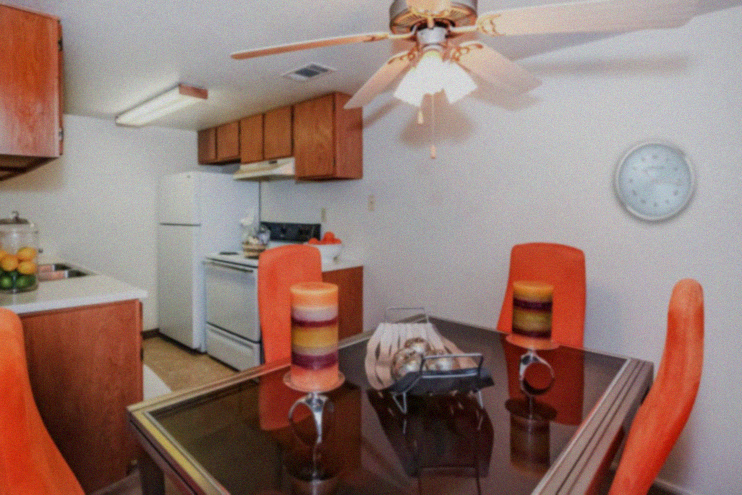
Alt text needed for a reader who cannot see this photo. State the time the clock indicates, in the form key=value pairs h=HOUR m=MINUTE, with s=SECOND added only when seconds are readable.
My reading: h=10 m=16
